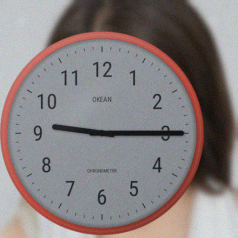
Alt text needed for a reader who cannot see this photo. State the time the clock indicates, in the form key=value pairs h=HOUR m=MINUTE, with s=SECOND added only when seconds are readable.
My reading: h=9 m=15
